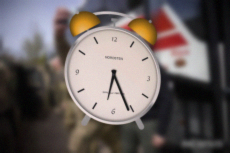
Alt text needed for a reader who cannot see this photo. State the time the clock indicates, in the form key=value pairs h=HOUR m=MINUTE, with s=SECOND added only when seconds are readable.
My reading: h=6 m=26
